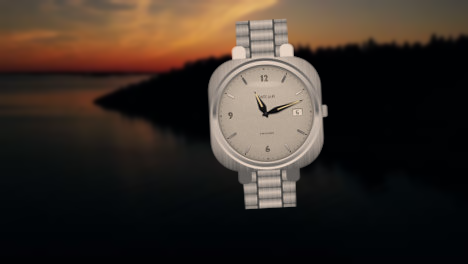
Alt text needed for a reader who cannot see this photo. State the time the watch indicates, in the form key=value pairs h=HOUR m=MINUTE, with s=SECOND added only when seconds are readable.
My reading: h=11 m=12
